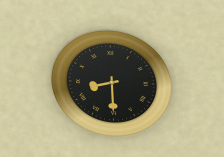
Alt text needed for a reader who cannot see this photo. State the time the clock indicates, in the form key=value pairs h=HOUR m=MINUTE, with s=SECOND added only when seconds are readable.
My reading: h=8 m=30
